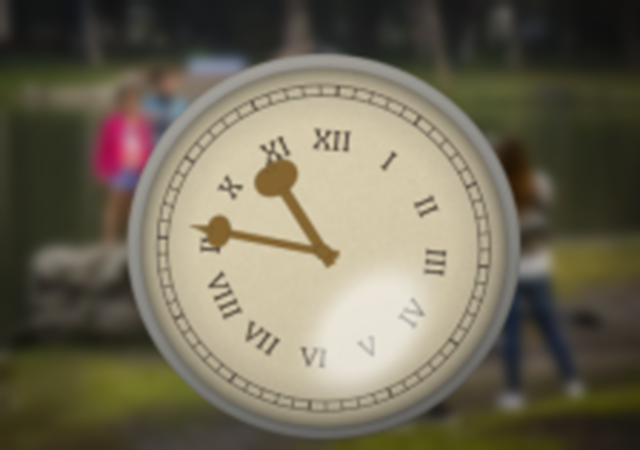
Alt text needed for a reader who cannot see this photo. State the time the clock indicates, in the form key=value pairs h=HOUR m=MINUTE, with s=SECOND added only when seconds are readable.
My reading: h=10 m=46
